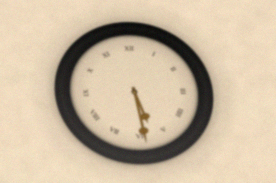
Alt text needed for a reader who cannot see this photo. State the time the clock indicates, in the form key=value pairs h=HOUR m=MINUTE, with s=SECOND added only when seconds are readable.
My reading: h=5 m=29
